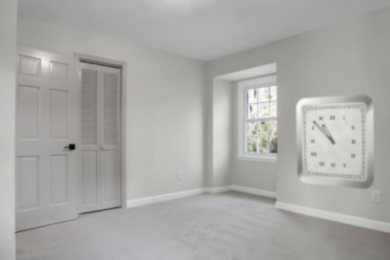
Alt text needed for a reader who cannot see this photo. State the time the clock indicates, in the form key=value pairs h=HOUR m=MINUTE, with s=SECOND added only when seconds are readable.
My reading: h=10 m=52
